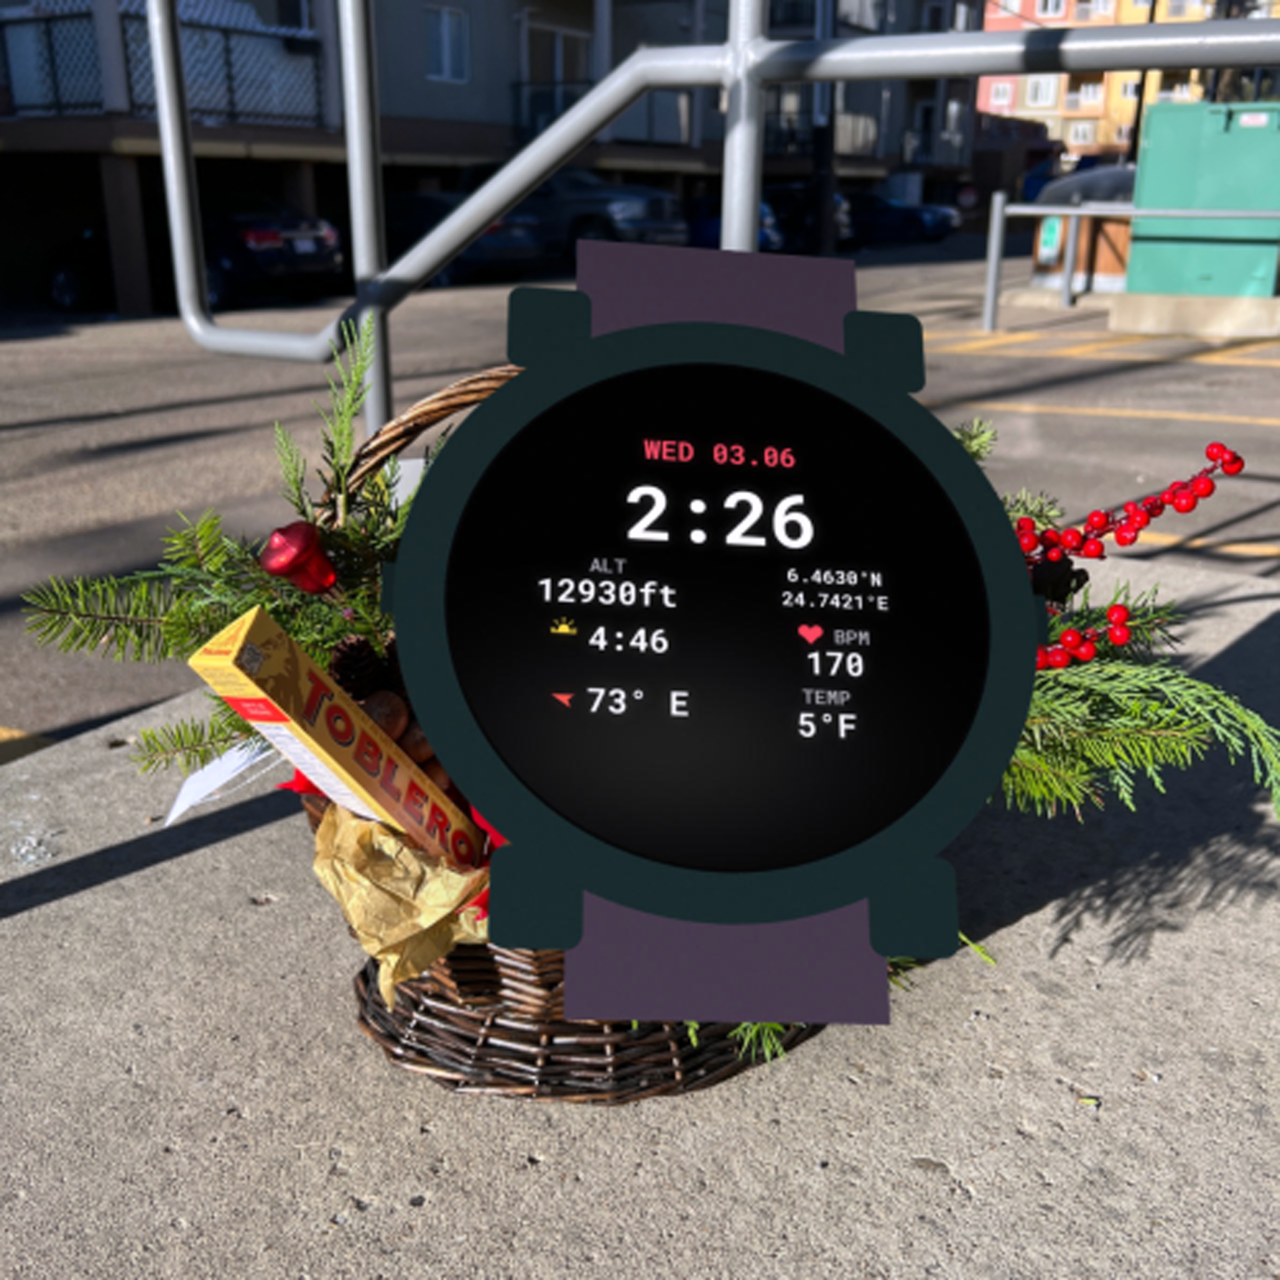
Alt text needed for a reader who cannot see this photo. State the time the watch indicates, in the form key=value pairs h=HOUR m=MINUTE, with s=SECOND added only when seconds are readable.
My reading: h=2 m=26
